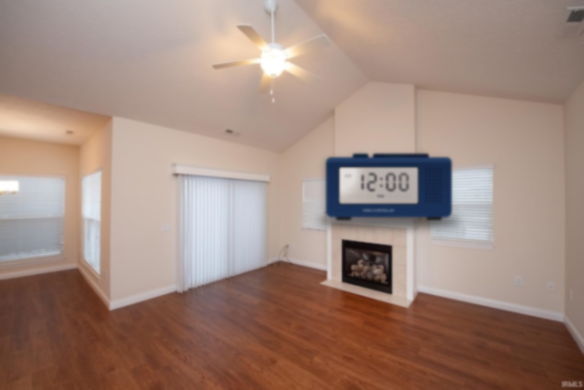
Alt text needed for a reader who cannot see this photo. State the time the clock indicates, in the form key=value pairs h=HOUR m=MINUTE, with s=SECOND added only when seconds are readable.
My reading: h=12 m=0
